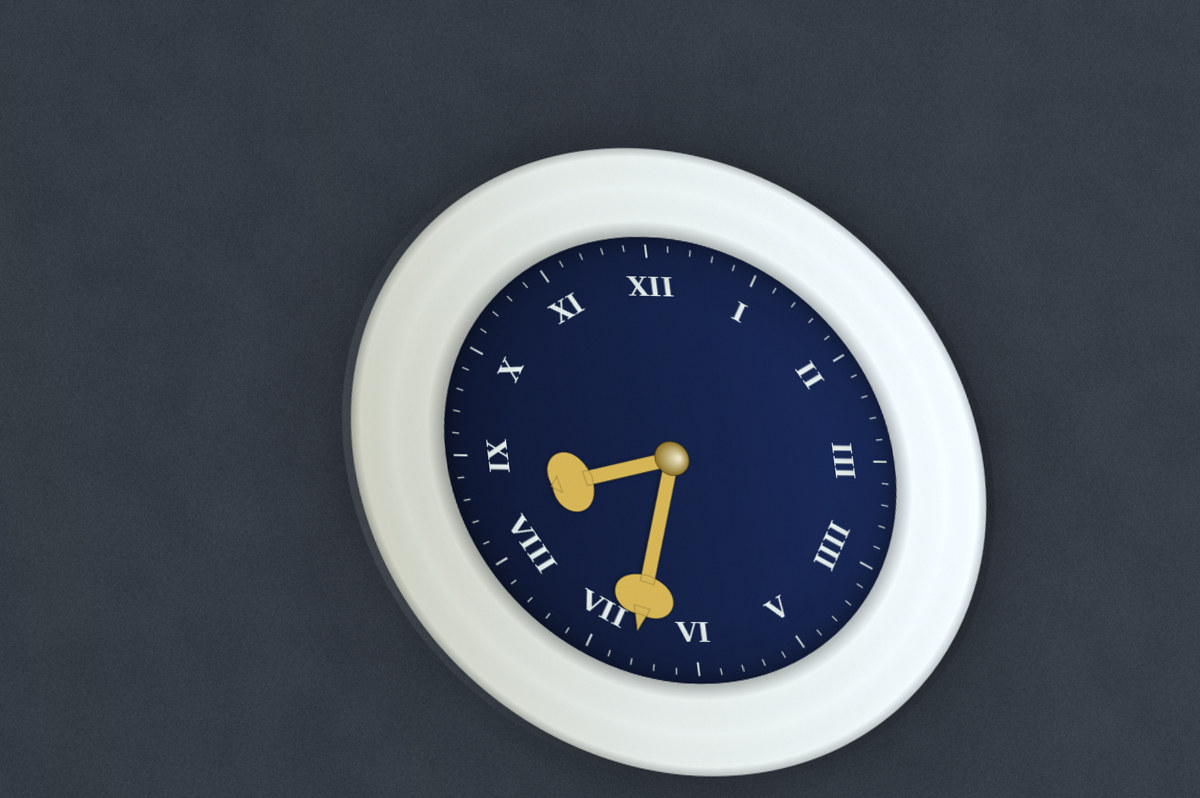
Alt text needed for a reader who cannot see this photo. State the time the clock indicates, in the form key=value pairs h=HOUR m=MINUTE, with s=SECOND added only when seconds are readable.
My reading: h=8 m=33
